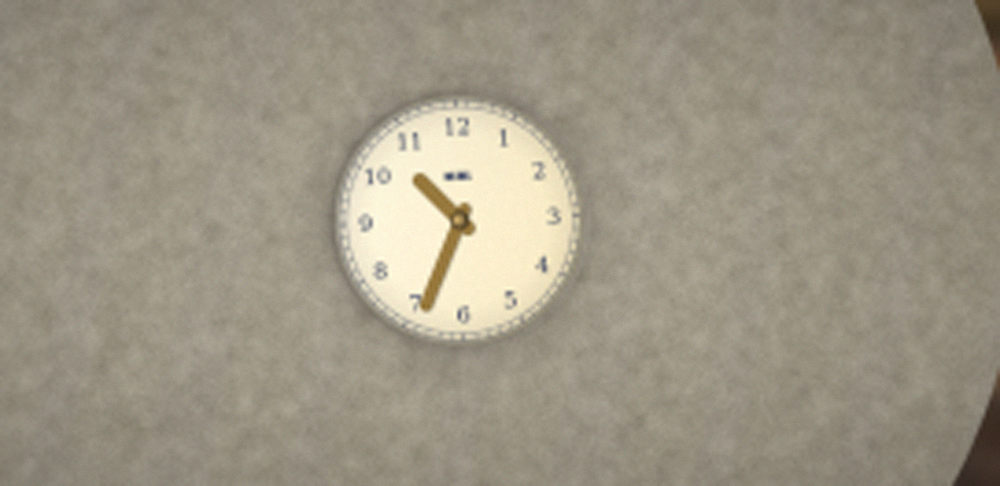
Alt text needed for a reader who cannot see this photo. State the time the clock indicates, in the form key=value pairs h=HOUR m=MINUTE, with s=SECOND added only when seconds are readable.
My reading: h=10 m=34
